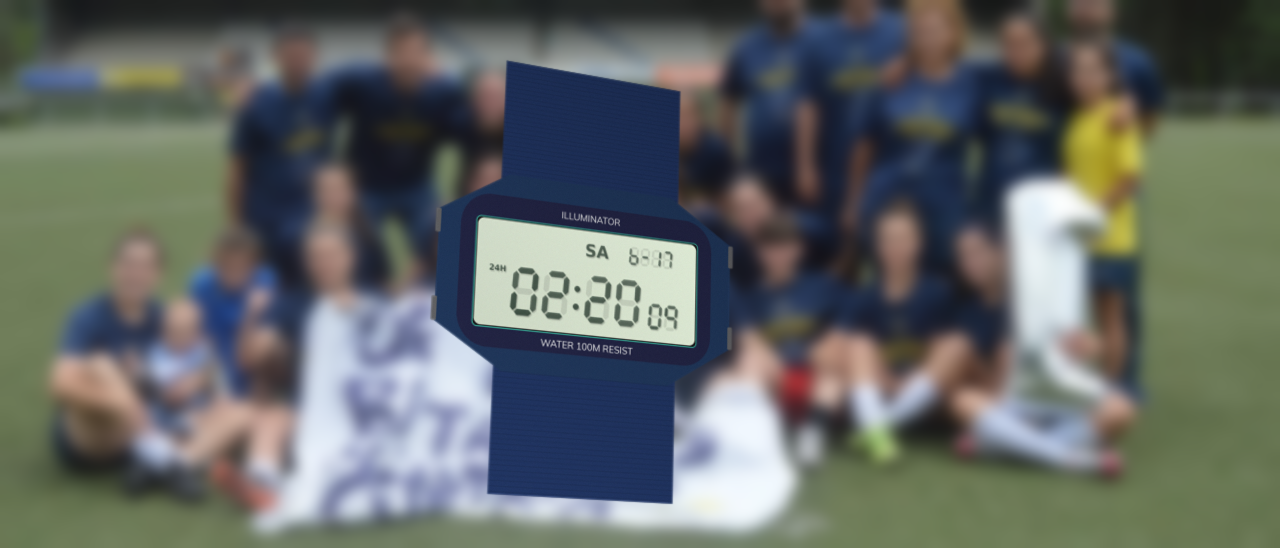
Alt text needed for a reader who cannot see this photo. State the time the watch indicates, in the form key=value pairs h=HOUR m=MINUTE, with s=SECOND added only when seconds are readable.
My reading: h=2 m=20 s=9
